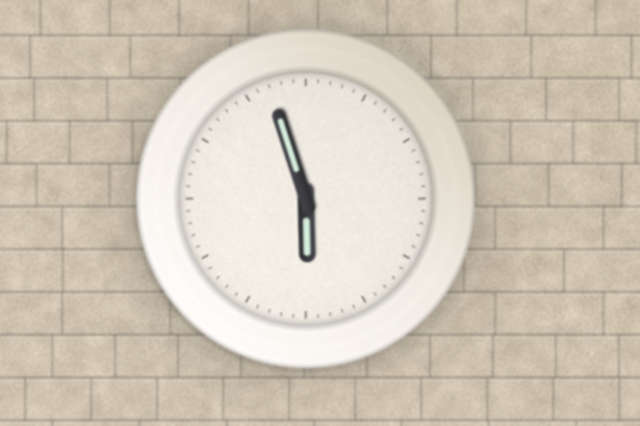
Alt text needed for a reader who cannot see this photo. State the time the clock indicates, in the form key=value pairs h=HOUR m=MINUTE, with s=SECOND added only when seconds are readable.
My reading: h=5 m=57
